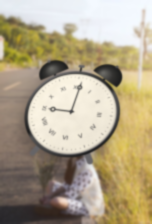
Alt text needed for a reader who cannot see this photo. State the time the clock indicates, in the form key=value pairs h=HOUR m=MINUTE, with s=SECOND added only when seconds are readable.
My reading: h=9 m=1
